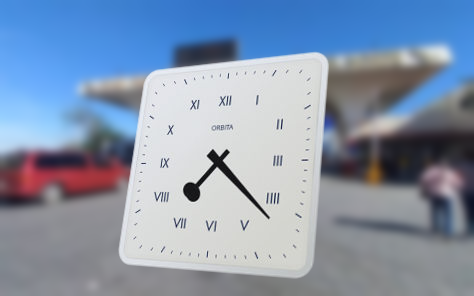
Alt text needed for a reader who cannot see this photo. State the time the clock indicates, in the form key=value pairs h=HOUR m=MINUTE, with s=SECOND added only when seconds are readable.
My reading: h=7 m=22
